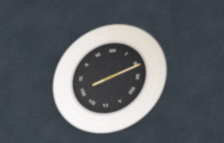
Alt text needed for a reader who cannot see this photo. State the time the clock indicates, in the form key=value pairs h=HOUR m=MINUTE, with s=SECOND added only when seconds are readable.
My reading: h=8 m=11
